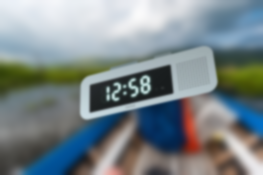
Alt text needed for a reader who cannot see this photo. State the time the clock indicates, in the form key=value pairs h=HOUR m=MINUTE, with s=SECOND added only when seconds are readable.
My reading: h=12 m=58
